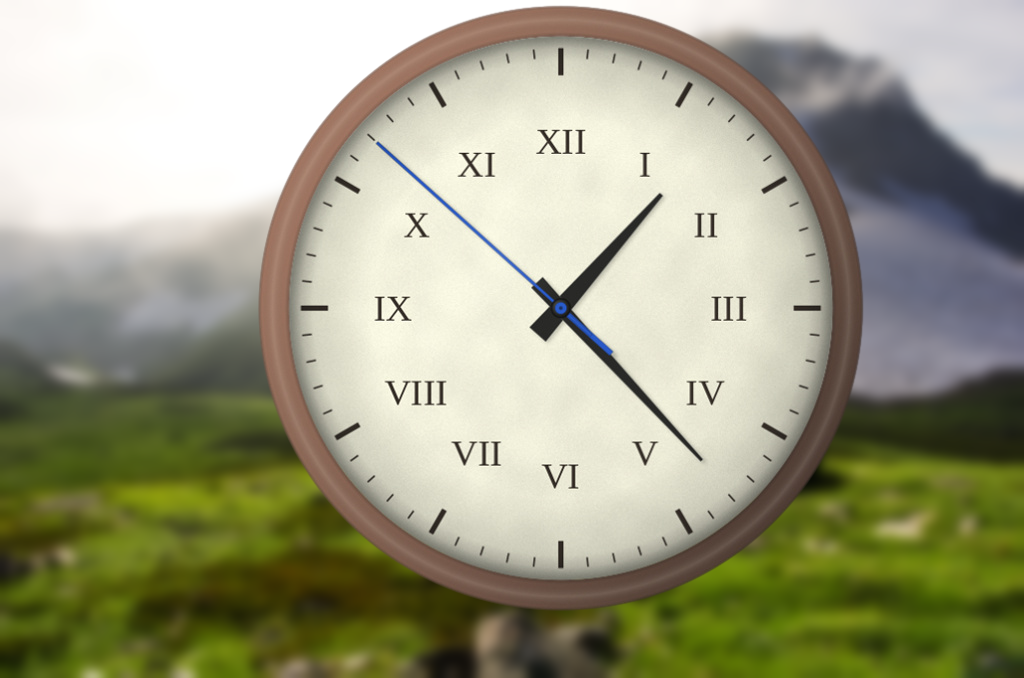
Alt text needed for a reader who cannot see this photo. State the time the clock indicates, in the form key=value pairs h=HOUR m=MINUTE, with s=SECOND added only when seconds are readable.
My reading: h=1 m=22 s=52
